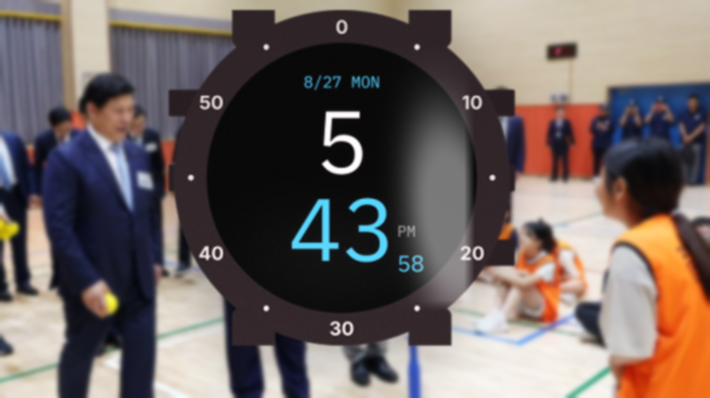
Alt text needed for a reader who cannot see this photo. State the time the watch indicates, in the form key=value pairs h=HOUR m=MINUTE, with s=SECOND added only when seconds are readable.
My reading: h=5 m=43 s=58
